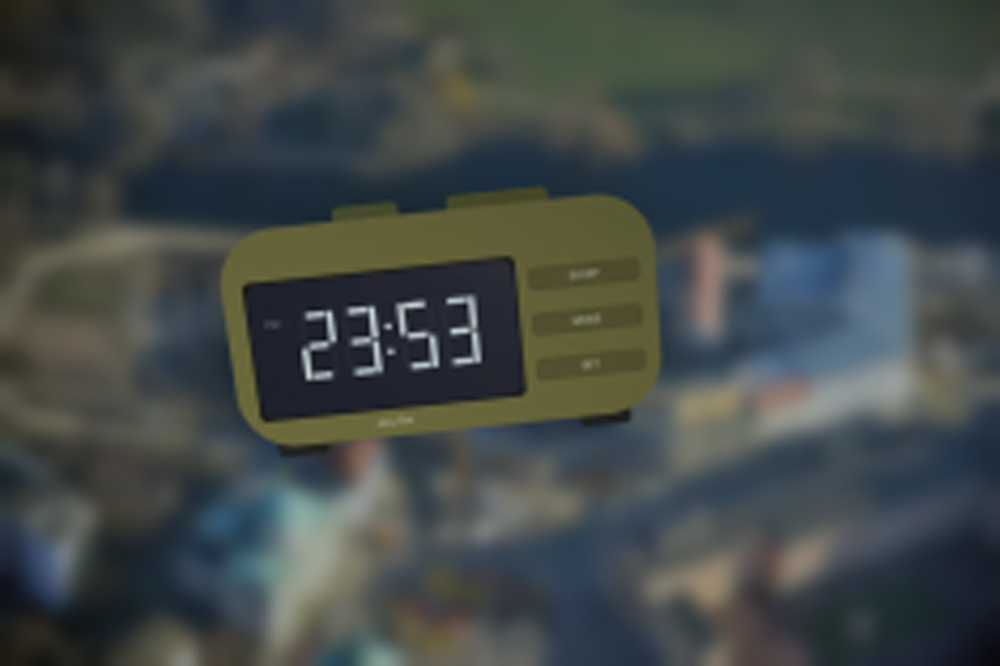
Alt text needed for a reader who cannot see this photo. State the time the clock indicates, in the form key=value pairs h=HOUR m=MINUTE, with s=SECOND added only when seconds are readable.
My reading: h=23 m=53
